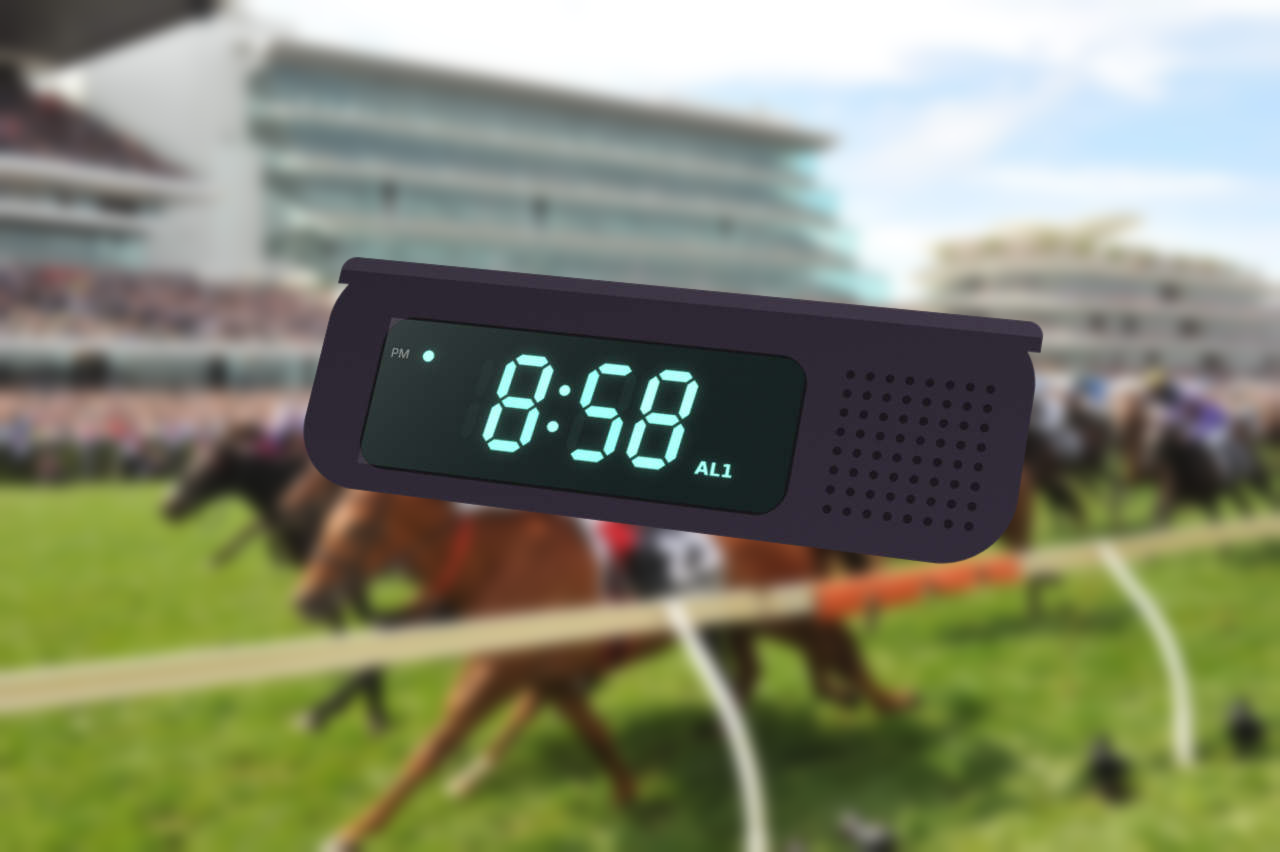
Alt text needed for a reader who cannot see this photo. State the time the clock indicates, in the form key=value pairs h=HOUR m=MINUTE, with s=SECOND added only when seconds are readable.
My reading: h=8 m=58
